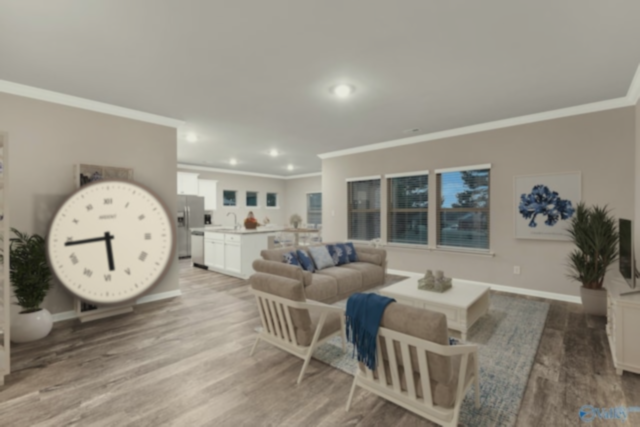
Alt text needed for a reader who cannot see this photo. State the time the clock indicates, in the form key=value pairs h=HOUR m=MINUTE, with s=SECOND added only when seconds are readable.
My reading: h=5 m=44
